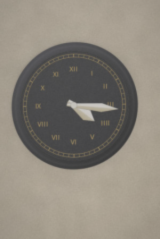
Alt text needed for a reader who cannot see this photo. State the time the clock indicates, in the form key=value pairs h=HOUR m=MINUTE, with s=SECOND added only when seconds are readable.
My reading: h=4 m=16
